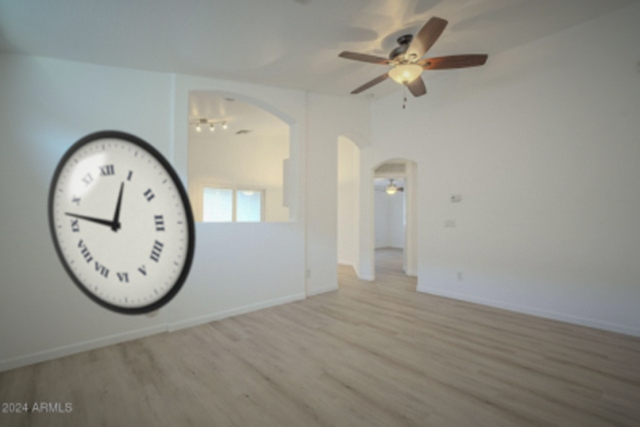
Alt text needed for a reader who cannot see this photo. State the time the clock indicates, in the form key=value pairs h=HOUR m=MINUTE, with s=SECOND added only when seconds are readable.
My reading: h=12 m=47
